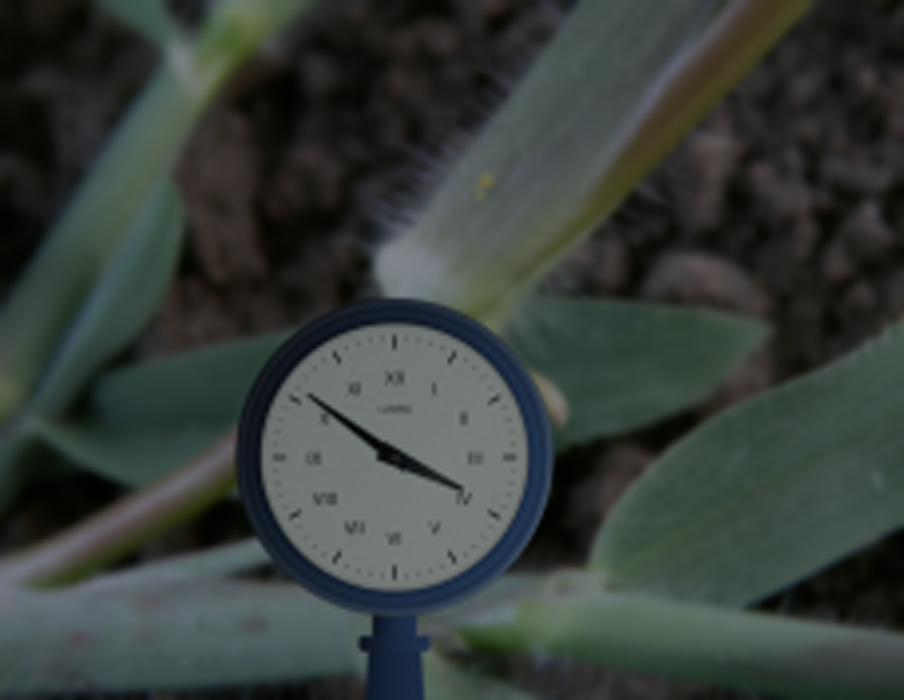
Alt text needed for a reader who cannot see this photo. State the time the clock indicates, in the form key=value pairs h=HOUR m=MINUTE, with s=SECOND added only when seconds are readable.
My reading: h=3 m=51
